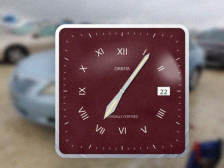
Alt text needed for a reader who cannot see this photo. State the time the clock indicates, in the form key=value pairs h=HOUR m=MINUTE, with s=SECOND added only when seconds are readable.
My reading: h=7 m=6
